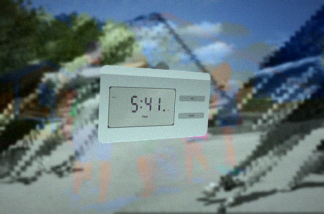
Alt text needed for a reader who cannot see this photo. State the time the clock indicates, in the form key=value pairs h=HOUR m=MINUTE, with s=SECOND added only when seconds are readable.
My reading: h=5 m=41
